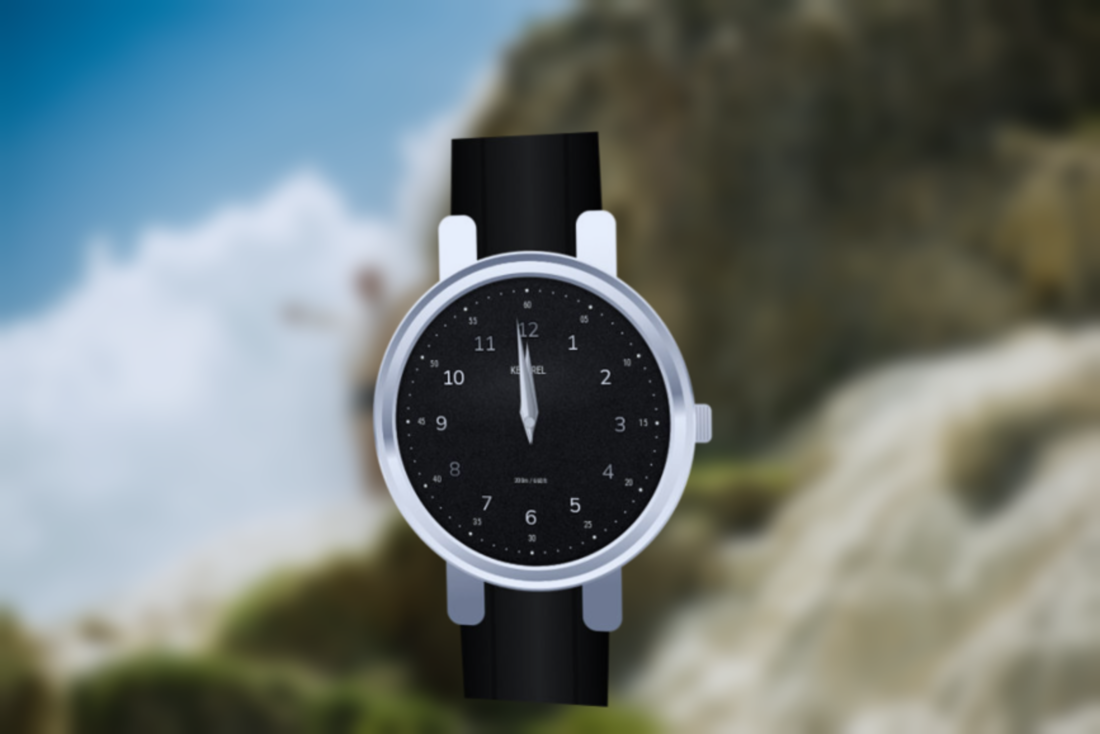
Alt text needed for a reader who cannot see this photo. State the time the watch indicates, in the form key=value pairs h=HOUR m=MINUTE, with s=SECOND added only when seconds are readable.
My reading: h=11 m=59
